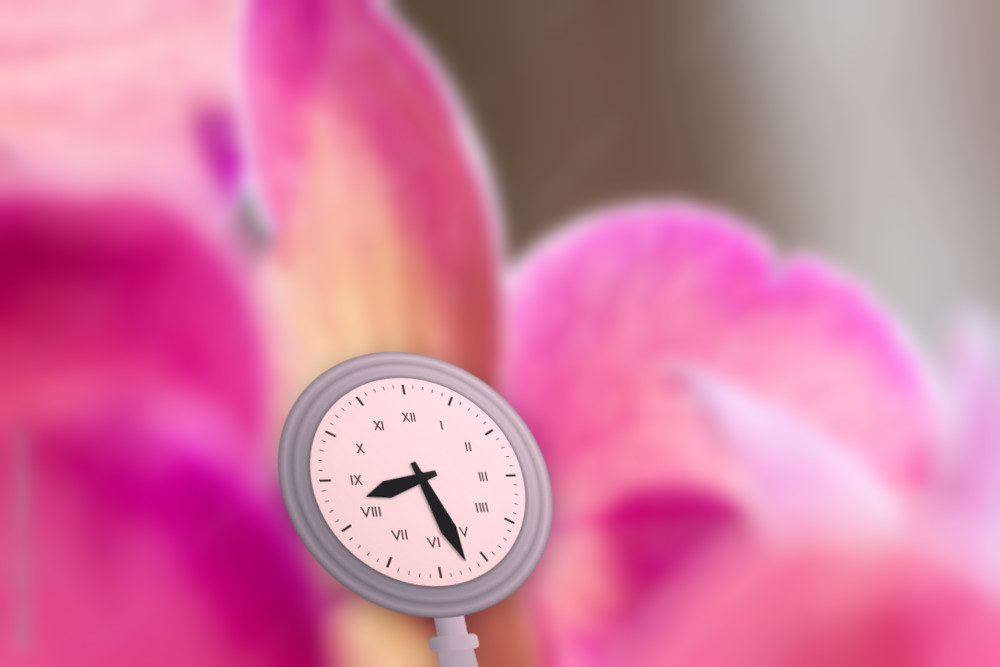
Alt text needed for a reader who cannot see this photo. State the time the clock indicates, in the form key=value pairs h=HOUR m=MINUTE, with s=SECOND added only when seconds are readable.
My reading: h=8 m=27
